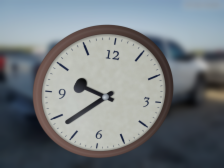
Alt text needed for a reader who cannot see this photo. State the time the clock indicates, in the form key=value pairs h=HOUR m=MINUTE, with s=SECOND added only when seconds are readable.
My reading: h=9 m=38
